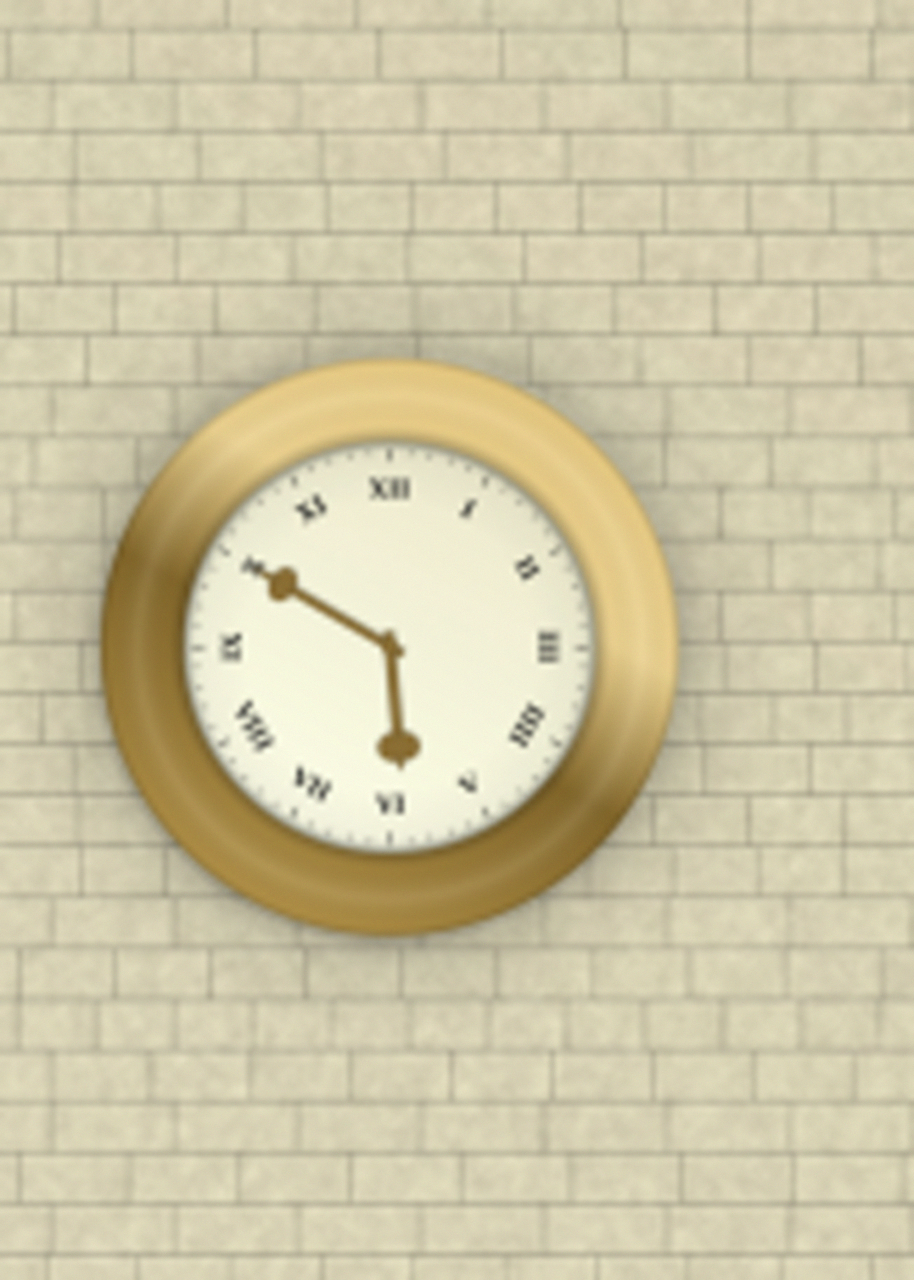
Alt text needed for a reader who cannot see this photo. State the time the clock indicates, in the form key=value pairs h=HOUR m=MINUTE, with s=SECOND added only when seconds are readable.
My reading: h=5 m=50
